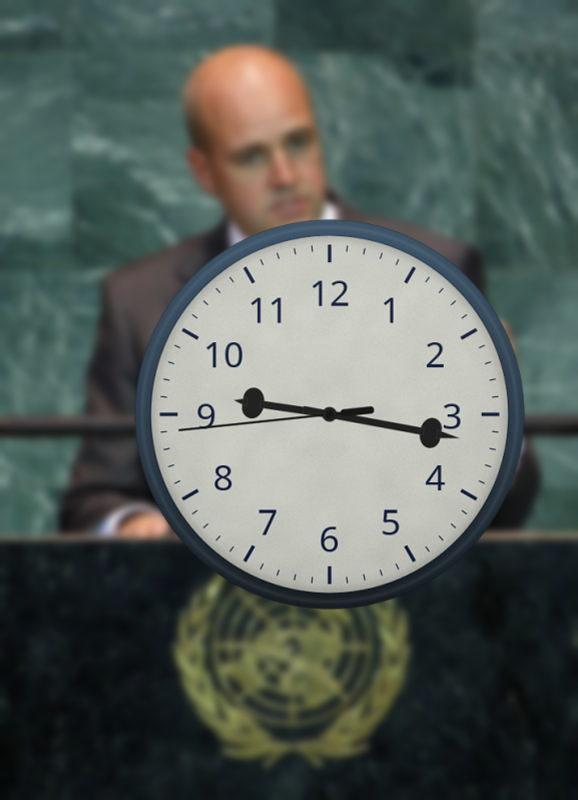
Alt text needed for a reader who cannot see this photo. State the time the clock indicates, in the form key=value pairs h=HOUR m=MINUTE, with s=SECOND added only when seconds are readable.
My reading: h=9 m=16 s=44
